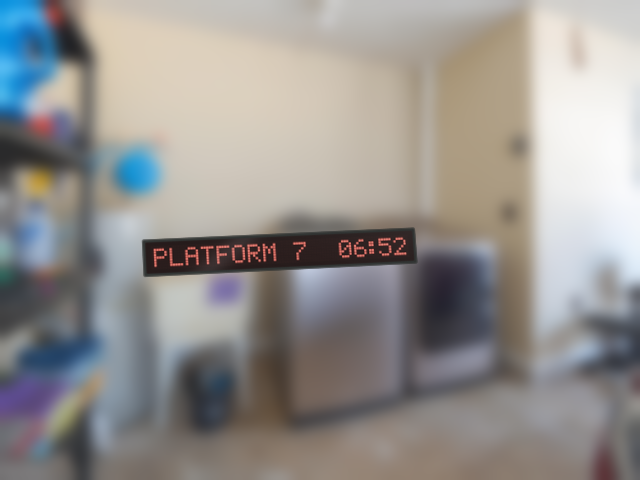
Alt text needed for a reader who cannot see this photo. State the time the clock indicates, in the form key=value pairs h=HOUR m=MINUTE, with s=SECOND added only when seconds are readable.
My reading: h=6 m=52
